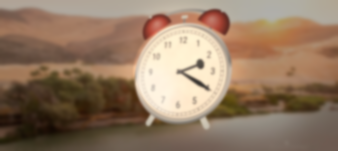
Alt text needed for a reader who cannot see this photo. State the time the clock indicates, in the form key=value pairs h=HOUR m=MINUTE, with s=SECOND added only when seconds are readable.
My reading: h=2 m=20
